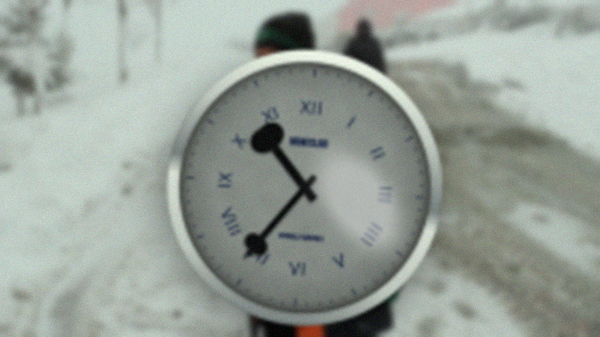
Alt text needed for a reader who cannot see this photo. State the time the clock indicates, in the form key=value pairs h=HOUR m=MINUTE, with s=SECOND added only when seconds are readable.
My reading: h=10 m=36
